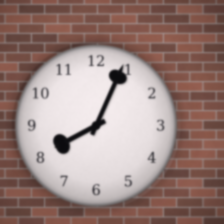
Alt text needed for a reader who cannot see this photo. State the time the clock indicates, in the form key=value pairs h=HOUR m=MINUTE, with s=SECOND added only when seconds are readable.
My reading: h=8 m=4
